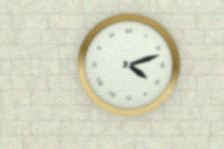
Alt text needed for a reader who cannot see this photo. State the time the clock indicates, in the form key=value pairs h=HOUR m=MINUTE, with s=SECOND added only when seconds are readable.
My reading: h=4 m=12
